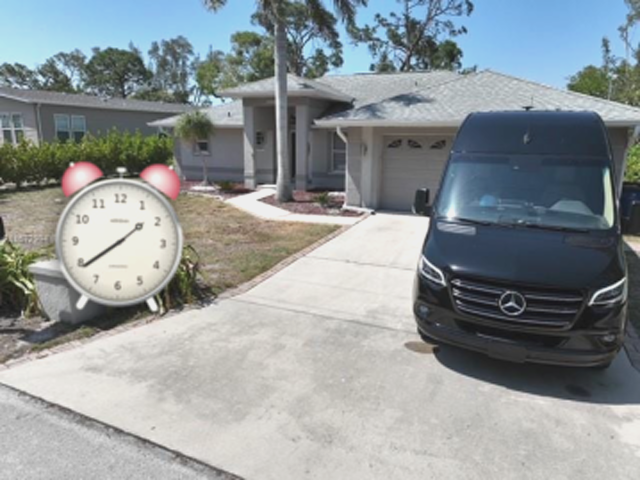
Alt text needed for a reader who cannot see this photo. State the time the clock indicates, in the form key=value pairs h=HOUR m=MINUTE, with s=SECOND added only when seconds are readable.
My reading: h=1 m=39
